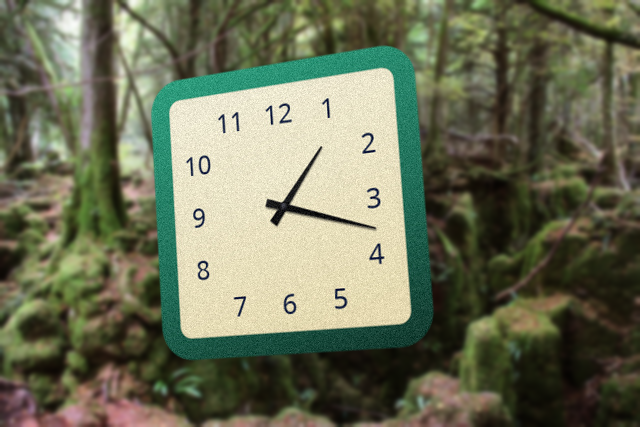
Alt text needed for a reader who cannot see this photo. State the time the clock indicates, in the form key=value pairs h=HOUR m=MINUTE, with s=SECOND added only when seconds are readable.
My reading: h=1 m=18
